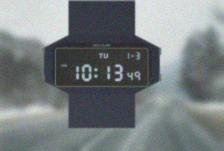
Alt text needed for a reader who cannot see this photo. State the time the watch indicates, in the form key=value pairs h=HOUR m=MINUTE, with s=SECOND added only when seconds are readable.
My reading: h=10 m=13 s=49
